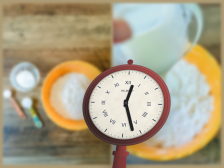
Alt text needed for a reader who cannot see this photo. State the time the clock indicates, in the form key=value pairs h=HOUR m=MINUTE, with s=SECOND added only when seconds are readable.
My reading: h=12 m=27
